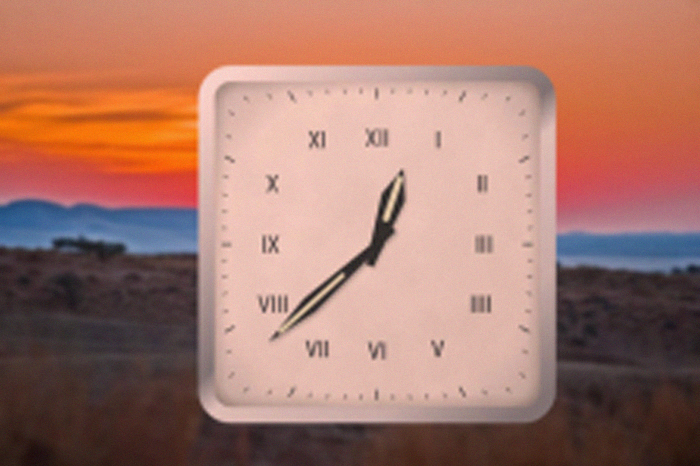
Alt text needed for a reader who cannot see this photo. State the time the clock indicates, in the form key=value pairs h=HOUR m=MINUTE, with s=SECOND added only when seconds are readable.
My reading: h=12 m=38
